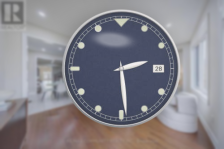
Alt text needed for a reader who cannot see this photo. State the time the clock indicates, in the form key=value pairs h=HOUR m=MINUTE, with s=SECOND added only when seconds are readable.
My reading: h=2 m=29
